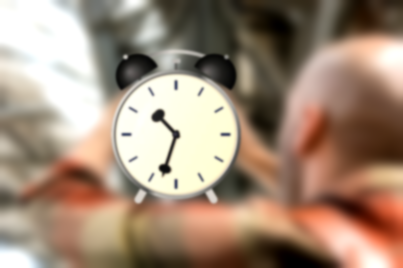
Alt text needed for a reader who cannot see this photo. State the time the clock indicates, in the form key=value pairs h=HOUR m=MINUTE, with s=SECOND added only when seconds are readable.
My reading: h=10 m=33
